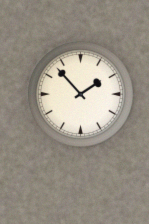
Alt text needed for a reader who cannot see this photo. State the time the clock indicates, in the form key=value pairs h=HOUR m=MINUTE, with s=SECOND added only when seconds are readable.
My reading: h=1 m=53
